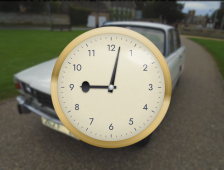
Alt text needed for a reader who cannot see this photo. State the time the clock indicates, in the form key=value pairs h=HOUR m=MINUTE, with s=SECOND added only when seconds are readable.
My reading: h=9 m=2
